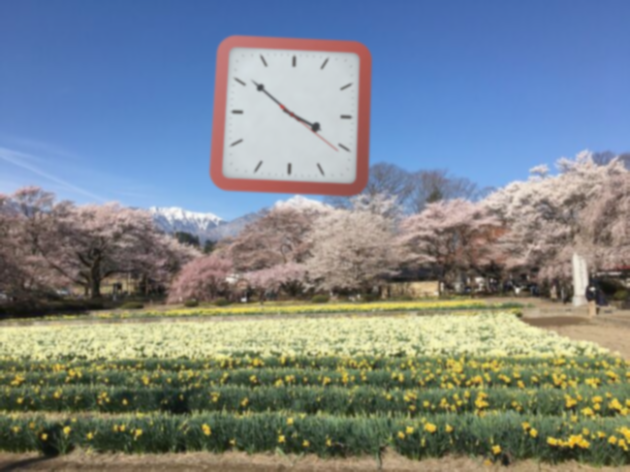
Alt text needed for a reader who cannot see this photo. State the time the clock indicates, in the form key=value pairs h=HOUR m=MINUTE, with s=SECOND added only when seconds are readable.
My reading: h=3 m=51 s=21
